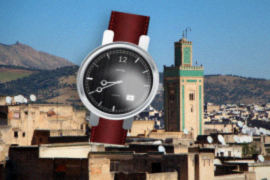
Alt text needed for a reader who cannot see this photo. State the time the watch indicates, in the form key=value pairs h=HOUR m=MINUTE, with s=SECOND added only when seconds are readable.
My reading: h=8 m=40
